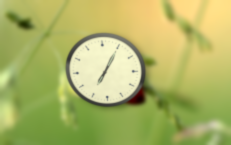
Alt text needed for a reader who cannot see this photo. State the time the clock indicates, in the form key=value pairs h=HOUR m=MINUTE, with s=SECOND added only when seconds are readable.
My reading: h=7 m=5
